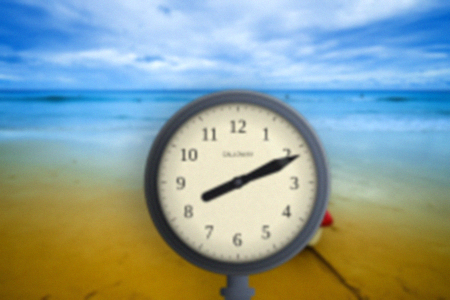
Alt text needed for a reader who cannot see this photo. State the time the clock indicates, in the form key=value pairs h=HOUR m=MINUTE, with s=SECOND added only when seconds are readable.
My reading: h=8 m=11
